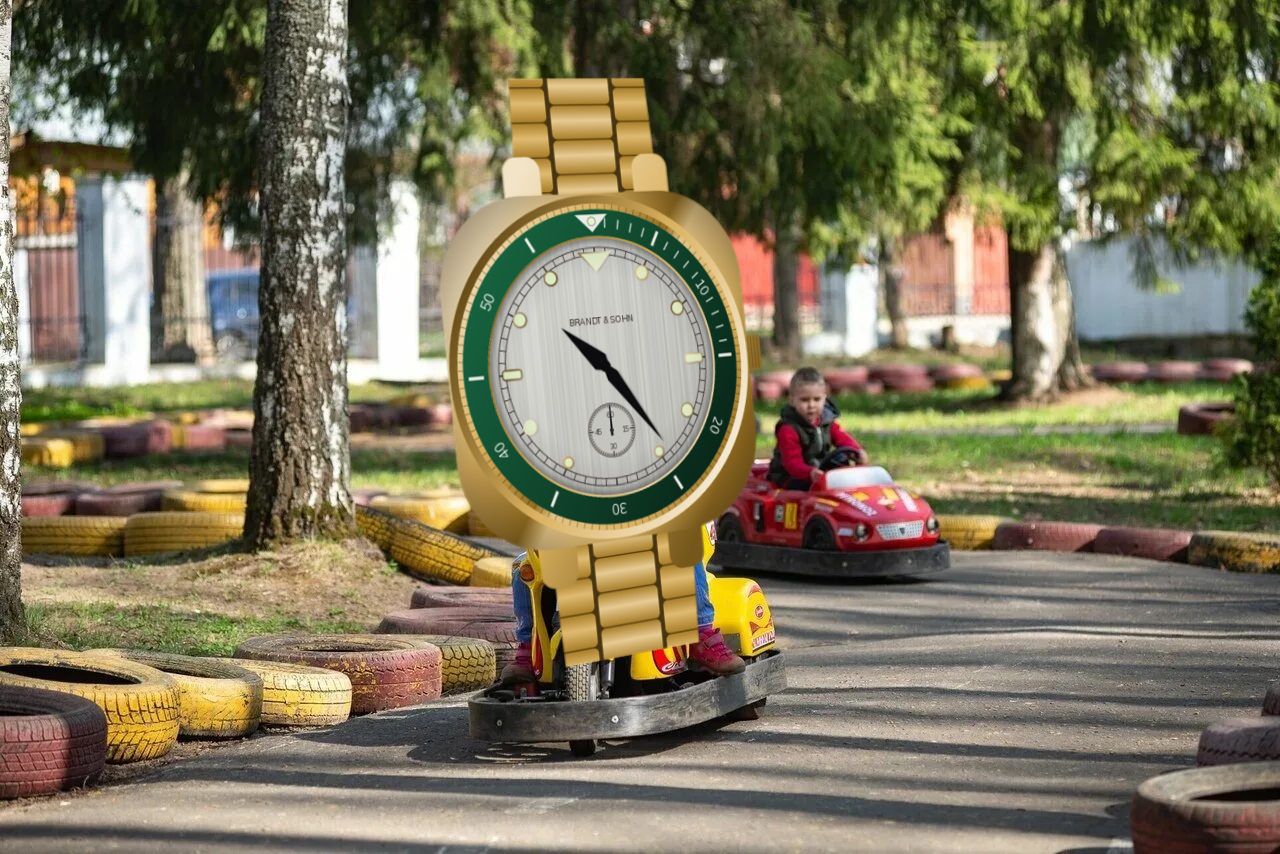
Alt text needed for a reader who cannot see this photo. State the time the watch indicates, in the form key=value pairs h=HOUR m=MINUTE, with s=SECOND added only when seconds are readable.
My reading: h=10 m=24
